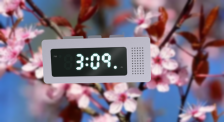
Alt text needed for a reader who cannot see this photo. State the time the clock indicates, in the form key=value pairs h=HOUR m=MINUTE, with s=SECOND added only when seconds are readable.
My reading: h=3 m=9
